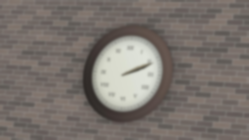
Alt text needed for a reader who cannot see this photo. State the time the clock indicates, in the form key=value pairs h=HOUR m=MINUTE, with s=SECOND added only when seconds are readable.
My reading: h=2 m=11
